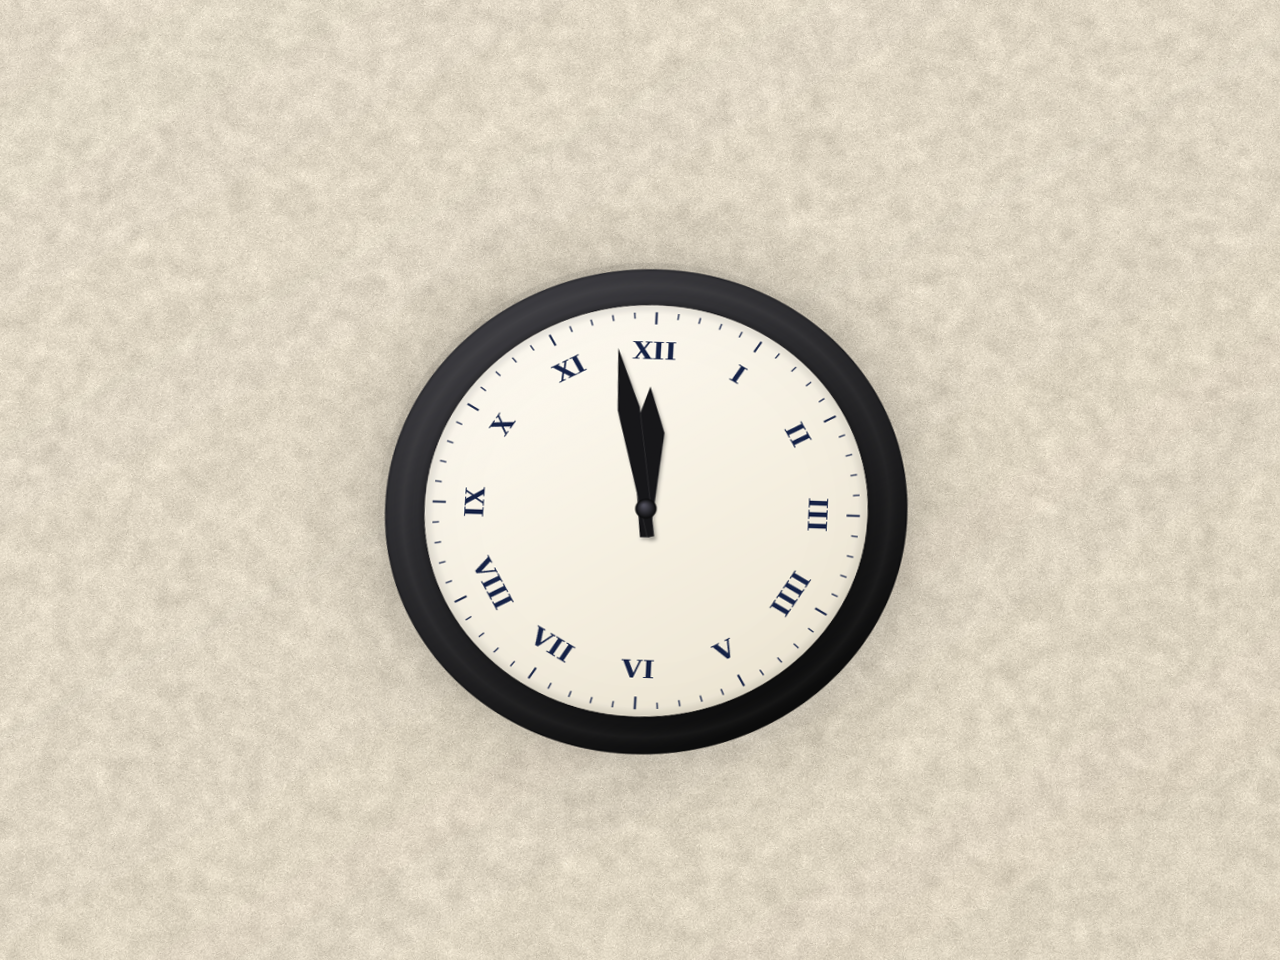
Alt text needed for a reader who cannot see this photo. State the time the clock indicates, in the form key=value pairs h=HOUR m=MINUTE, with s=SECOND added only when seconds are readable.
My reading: h=11 m=58
